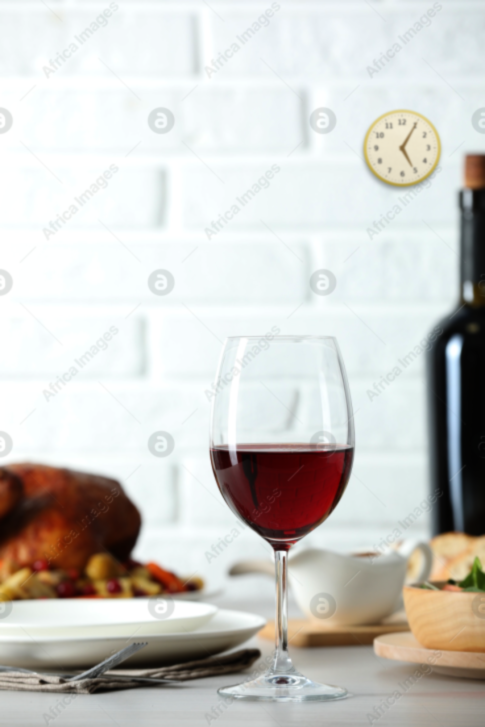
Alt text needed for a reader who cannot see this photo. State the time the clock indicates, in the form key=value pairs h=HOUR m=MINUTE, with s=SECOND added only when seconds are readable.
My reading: h=5 m=5
